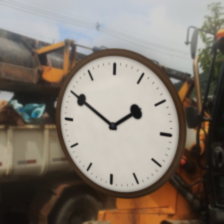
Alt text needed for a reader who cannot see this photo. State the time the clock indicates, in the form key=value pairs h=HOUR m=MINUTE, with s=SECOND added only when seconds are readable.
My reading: h=1 m=50
